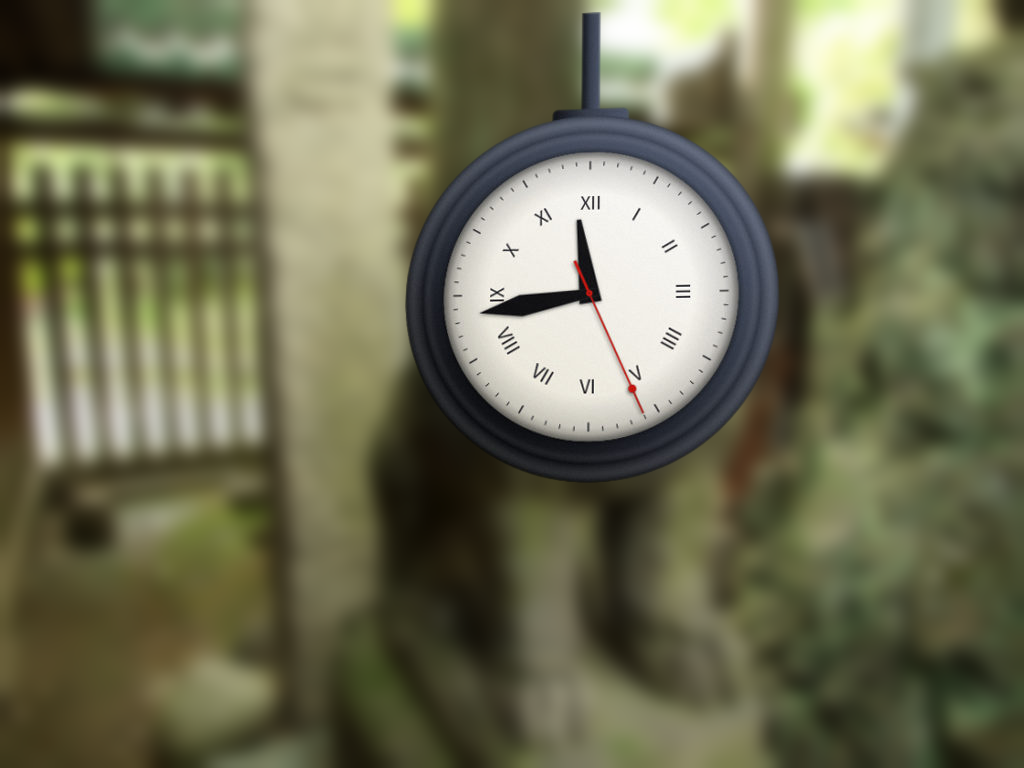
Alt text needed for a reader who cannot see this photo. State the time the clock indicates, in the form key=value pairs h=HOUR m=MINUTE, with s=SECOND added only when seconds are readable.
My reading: h=11 m=43 s=26
